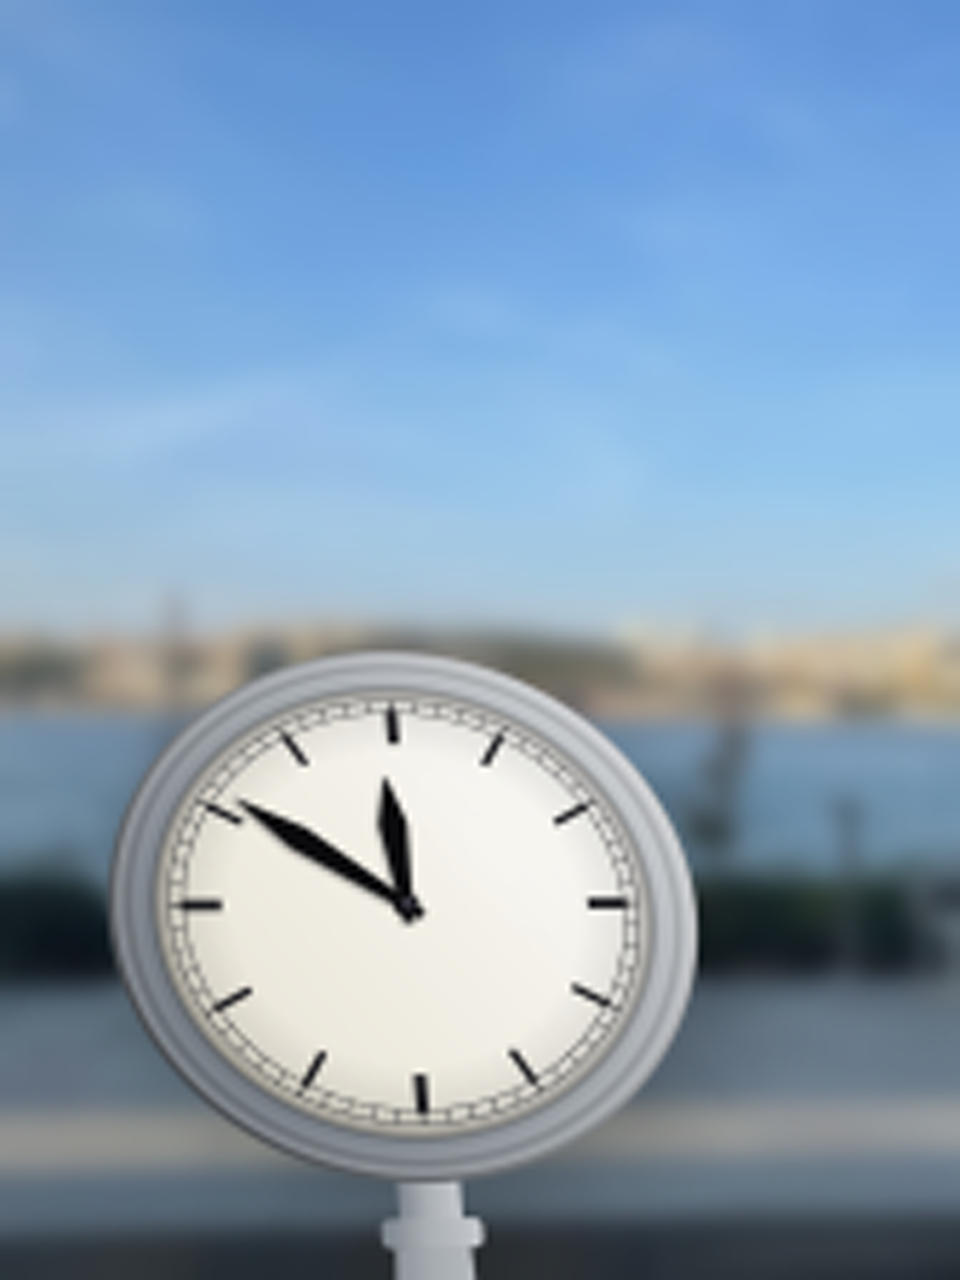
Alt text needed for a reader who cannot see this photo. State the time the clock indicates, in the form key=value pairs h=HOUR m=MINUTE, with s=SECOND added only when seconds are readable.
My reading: h=11 m=51
